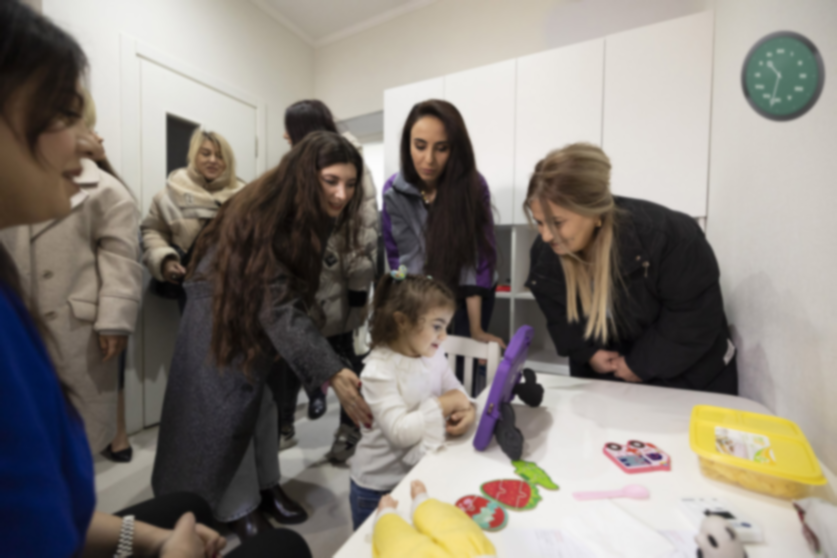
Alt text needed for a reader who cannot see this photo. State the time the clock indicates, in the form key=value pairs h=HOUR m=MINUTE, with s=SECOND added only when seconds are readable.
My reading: h=10 m=32
